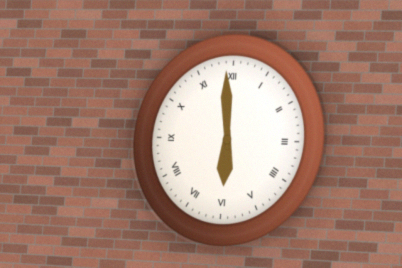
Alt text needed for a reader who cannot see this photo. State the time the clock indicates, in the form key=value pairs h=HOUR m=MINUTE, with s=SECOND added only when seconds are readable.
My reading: h=5 m=59
